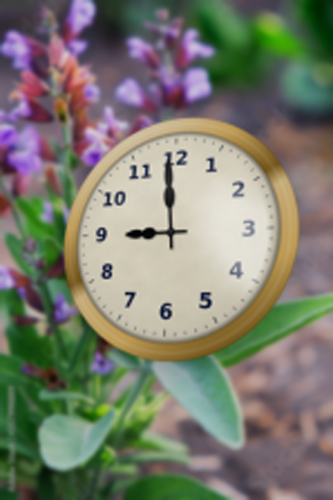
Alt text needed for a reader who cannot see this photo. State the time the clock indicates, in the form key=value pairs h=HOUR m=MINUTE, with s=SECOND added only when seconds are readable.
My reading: h=8 m=59
